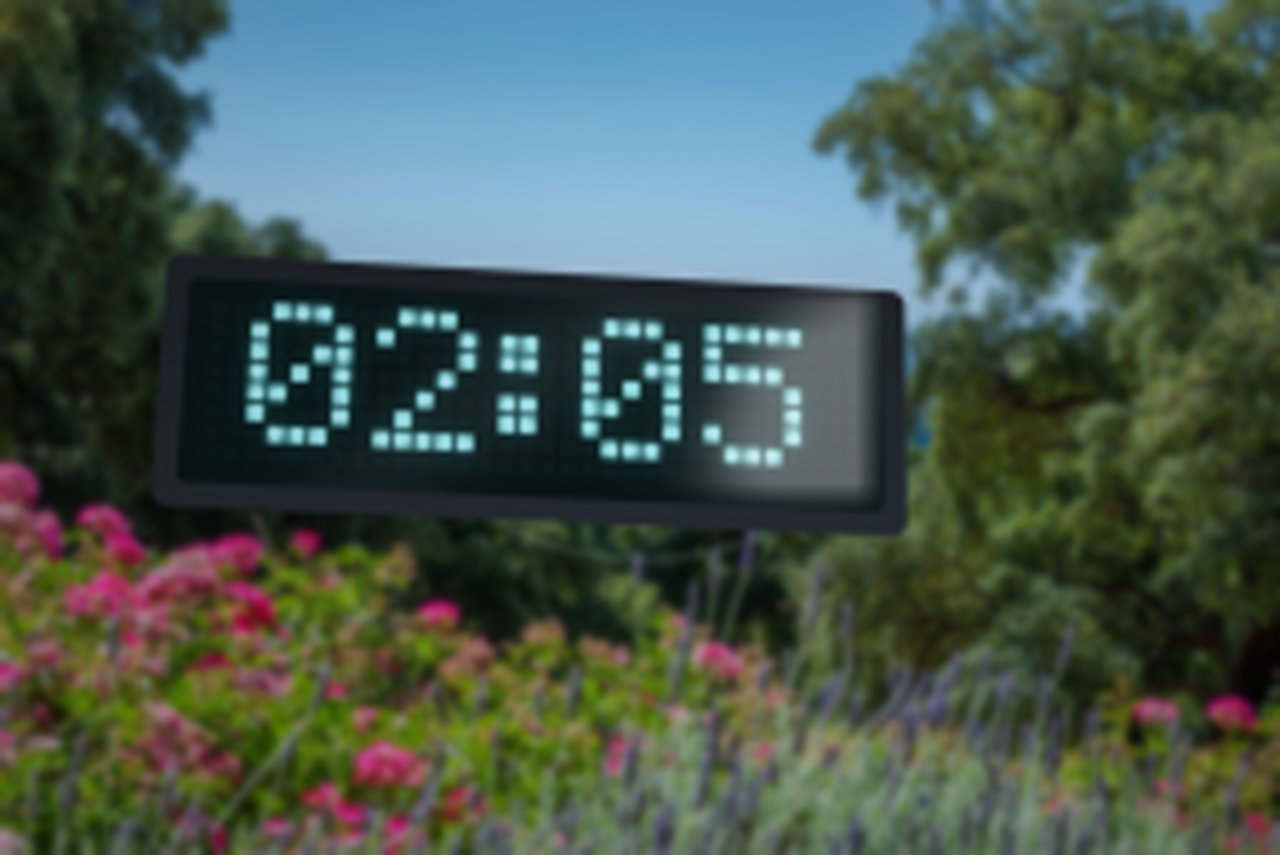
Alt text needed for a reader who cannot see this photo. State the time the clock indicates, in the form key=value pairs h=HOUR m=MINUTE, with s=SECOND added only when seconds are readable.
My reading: h=2 m=5
